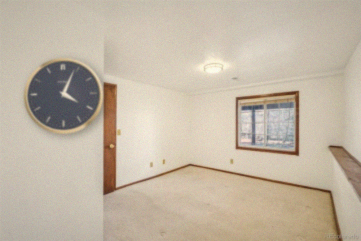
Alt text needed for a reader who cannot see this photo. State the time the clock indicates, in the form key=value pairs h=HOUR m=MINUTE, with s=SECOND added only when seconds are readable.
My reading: h=4 m=4
